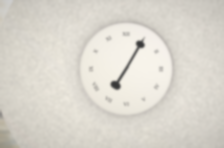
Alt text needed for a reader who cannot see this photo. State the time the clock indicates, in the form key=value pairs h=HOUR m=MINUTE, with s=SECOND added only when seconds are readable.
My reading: h=7 m=5
